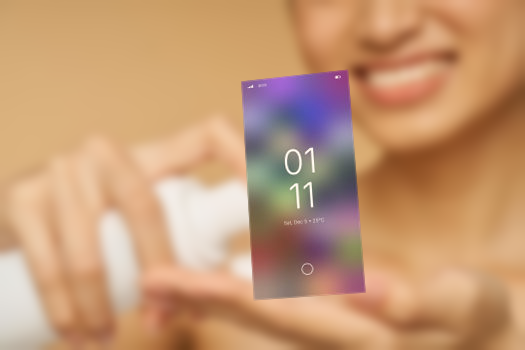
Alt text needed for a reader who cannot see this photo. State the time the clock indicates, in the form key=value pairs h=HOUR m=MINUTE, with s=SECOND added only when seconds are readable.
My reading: h=1 m=11
